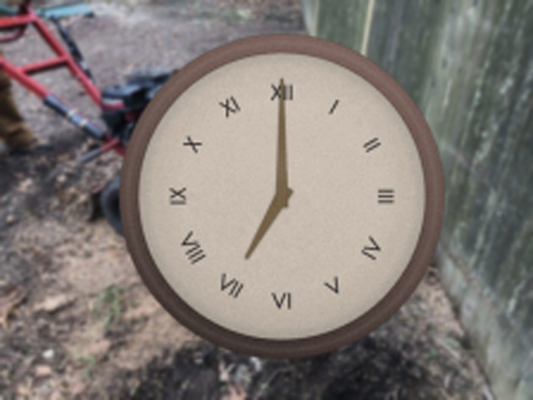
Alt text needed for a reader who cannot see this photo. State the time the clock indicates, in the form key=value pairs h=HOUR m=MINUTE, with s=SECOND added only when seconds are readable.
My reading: h=7 m=0
